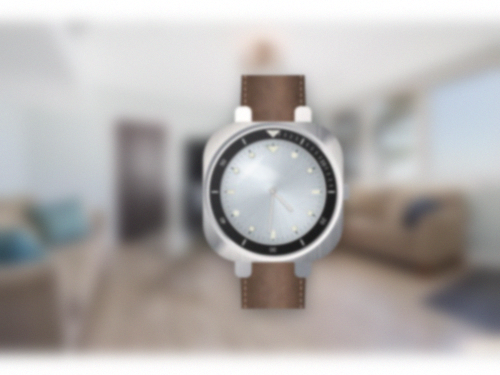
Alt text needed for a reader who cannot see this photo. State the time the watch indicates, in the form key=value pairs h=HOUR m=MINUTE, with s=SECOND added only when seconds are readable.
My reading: h=4 m=31
